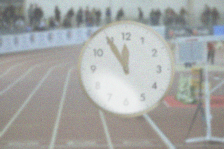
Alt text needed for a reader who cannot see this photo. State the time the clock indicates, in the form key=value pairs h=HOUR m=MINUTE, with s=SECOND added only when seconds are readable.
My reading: h=11 m=55
